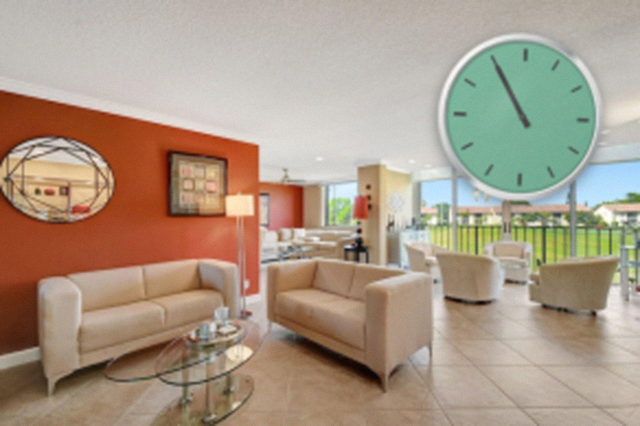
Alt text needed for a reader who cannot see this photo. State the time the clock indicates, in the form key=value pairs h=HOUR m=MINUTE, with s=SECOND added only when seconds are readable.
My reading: h=10 m=55
